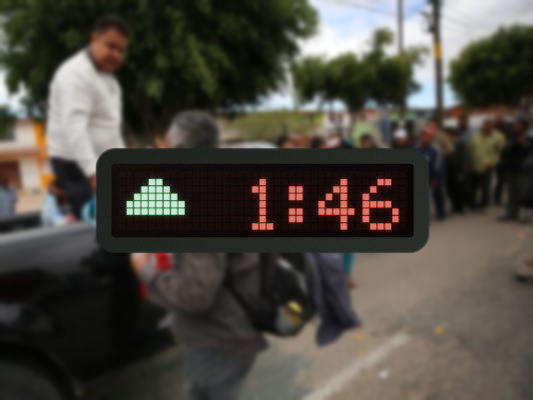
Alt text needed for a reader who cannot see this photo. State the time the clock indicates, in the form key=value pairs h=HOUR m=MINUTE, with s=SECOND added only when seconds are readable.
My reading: h=1 m=46
